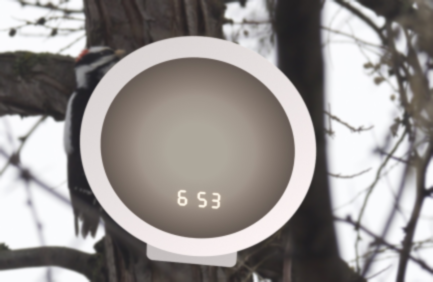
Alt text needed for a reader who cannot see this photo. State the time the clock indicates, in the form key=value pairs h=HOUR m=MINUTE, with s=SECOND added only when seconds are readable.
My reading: h=6 m=53
